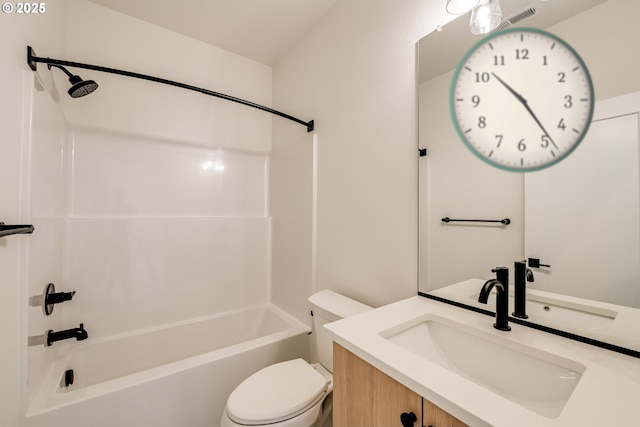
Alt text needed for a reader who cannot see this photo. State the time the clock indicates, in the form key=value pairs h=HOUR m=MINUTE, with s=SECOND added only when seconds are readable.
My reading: h=10 m=24
